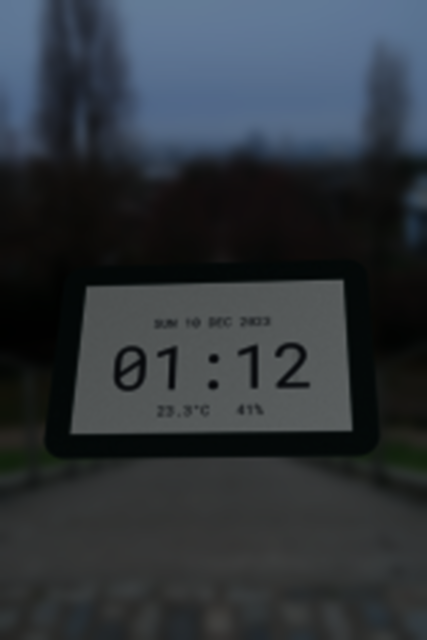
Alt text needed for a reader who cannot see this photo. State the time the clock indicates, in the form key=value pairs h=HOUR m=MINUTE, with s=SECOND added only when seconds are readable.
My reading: h=1 m=12
